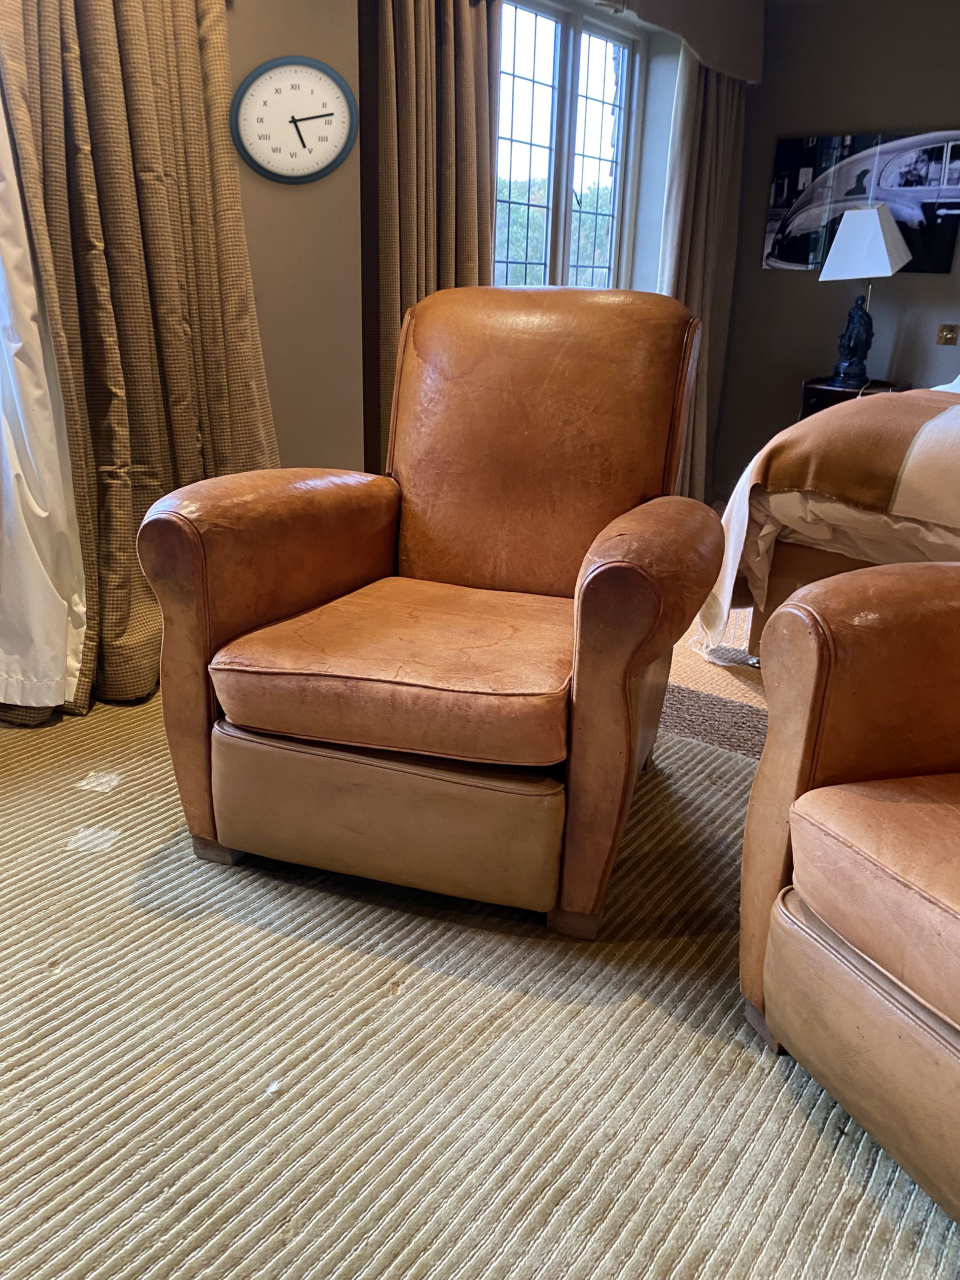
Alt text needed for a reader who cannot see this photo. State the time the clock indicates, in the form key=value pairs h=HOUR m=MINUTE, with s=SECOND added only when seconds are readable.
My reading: h=5 m=13
